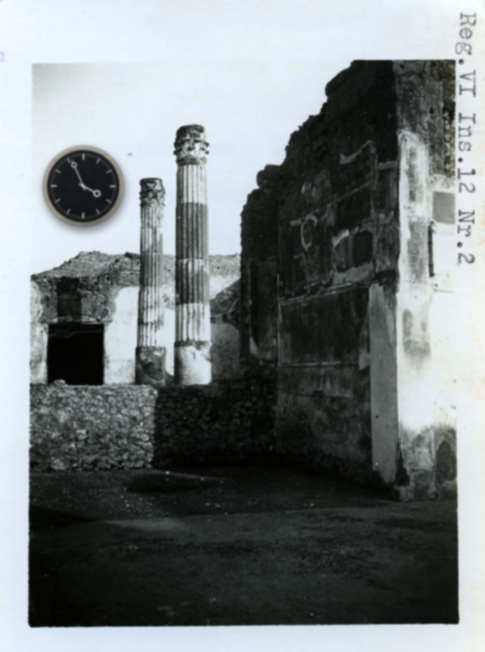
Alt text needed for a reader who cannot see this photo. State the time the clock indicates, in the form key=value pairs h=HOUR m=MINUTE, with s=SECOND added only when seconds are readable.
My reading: h=3 m=56
